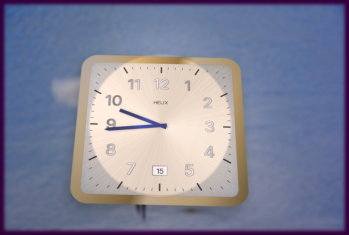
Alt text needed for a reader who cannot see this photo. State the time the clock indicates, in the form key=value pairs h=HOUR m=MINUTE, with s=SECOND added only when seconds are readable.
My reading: h=9 m=44
